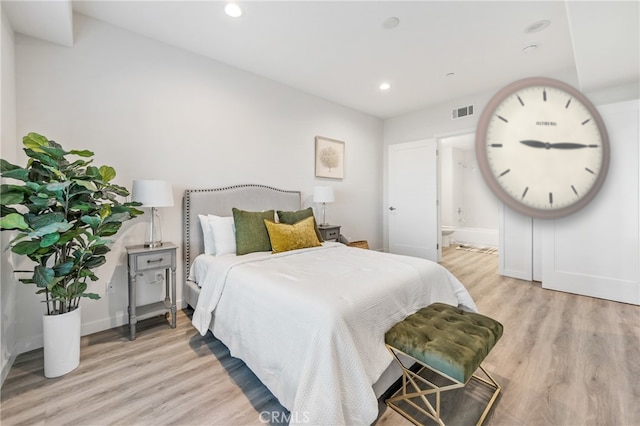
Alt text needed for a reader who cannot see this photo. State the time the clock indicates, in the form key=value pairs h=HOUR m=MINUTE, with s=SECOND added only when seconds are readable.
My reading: h=9 m=15
